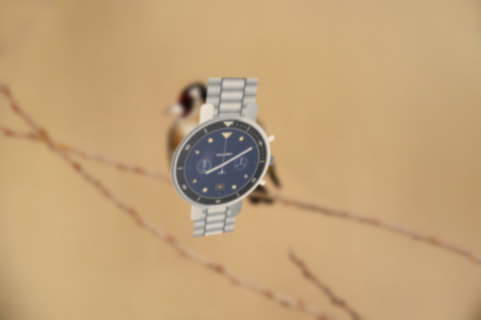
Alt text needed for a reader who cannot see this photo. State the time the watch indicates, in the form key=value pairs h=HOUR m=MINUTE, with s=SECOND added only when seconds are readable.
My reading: h=8 m=10
